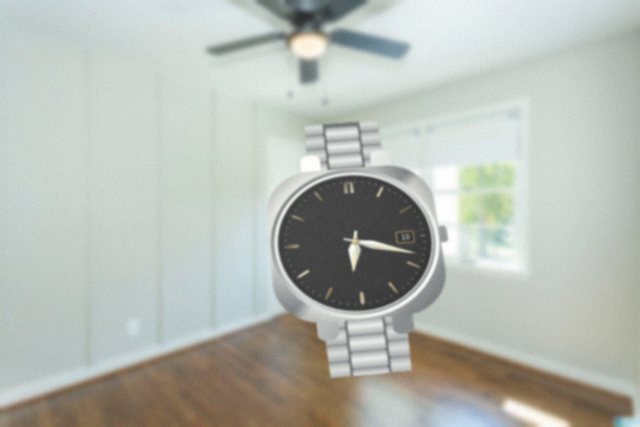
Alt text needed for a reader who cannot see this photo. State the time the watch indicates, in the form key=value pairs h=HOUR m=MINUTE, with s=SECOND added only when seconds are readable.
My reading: h=6 m=18
